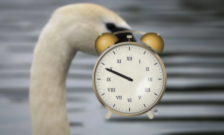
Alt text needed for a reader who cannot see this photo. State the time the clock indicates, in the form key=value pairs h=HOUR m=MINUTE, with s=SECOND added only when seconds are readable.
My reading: h=9 m=49
